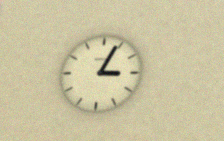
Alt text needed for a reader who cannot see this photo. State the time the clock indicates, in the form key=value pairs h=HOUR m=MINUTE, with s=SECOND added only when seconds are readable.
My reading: h=3 m=4
